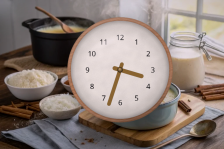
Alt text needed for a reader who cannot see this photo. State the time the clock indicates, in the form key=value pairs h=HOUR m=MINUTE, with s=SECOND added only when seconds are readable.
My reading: h=3 m=33
